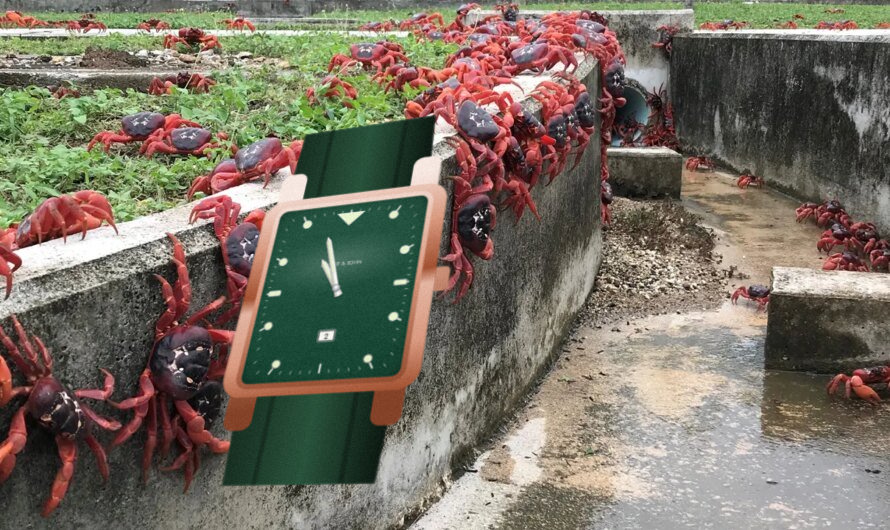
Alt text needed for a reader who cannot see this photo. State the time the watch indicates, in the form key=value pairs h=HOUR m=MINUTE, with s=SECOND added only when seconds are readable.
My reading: h=10 m=57
